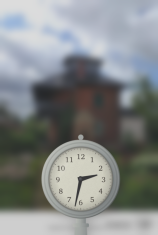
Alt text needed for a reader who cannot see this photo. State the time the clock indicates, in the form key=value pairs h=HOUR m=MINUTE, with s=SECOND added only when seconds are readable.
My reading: h=2 m=32
